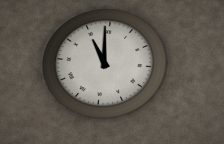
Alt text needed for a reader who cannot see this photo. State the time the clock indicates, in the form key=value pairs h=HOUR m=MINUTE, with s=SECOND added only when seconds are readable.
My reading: h=10 m=59
